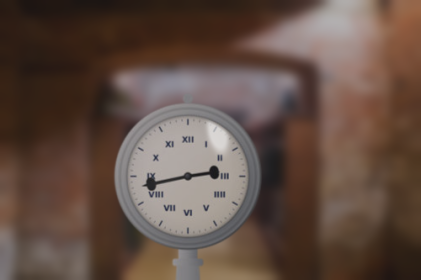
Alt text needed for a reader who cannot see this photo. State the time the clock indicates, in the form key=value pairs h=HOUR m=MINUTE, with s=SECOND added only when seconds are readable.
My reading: h=2 m=43
